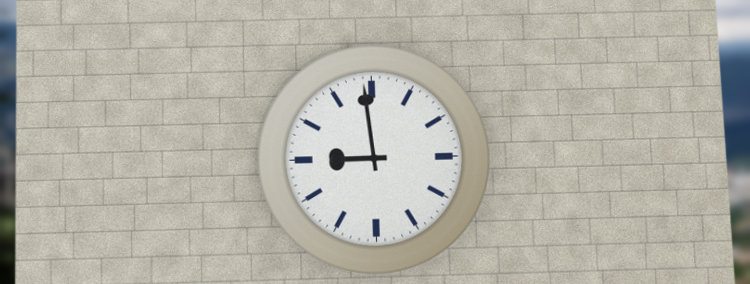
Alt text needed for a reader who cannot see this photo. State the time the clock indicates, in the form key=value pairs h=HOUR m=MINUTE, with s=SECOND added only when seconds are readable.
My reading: h=8 m=59
